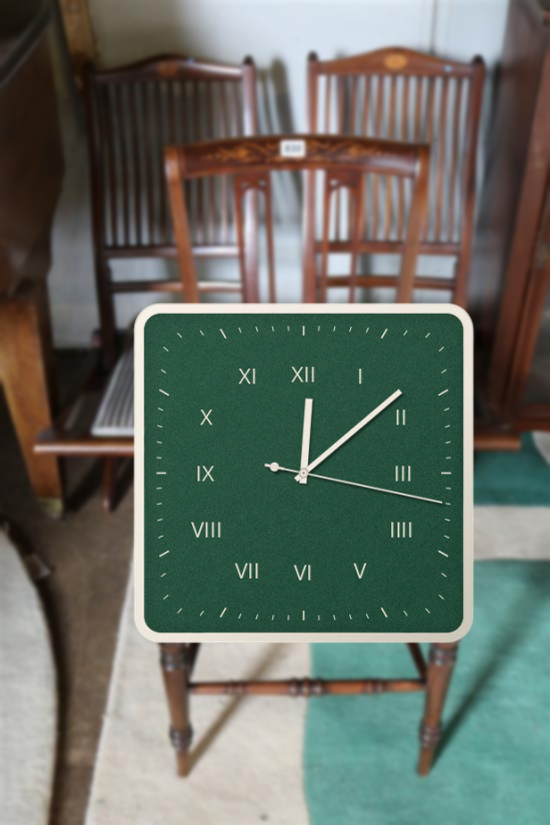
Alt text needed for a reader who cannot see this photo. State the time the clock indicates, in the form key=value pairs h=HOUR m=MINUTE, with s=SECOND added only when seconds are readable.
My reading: h=12 m=8 s=17
